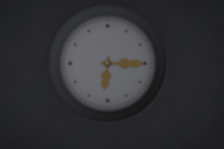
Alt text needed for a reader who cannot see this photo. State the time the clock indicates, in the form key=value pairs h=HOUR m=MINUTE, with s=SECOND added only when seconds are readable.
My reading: h=6 m=15
